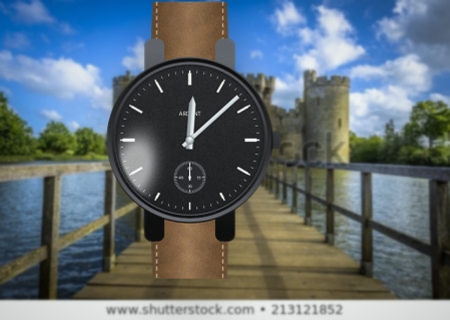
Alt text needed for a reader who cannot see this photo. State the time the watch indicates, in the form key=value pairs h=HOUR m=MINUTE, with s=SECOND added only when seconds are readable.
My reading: h=12 m=8
